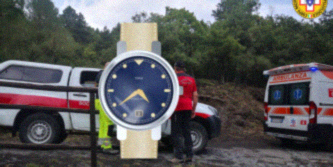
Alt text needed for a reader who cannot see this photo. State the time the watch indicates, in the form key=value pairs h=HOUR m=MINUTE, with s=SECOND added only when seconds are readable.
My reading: h=4 m=39
